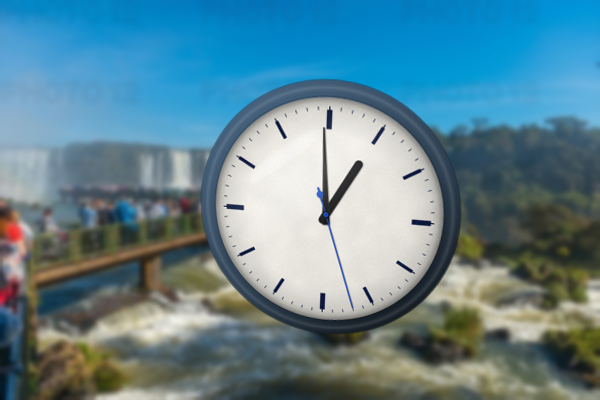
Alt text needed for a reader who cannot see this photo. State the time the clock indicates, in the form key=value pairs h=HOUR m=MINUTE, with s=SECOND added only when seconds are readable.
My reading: h=12 m=59 s=27
